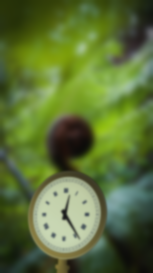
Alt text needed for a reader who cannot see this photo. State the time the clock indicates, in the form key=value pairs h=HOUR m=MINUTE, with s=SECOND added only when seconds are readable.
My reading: h=12 m=24
